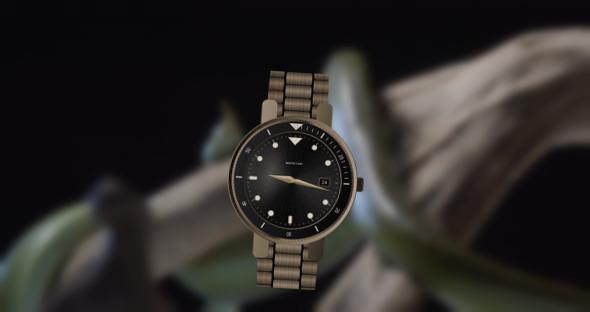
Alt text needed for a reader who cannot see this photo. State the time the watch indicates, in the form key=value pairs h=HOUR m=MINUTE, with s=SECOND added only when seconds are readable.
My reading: h=9 m=17
